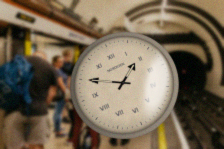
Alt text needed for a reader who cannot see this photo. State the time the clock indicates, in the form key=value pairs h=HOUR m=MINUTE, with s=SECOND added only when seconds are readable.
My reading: h=1 m=50
